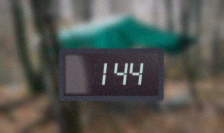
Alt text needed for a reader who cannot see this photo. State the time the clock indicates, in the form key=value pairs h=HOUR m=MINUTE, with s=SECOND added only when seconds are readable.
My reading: h=1 m=44
